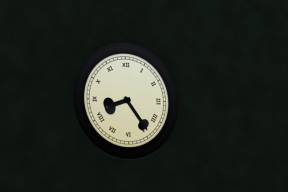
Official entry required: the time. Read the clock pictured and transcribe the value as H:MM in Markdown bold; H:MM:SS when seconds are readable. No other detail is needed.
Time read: **8:24**
